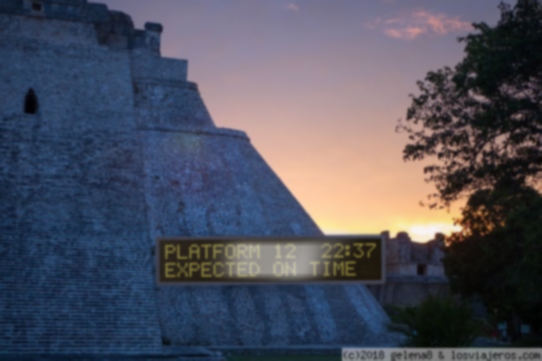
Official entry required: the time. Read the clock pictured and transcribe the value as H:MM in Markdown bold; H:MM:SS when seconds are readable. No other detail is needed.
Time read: **22:37**
